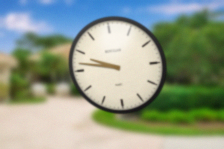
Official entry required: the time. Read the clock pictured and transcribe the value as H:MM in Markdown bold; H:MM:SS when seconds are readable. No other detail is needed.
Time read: **9:47**
